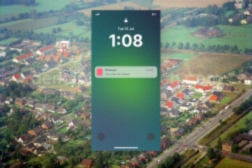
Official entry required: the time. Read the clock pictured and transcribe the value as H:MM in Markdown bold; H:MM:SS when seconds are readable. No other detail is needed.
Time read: **1:08**
